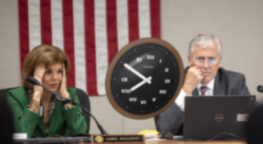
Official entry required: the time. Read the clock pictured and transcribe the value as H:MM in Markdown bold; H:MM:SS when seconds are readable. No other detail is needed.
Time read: **7:50**
